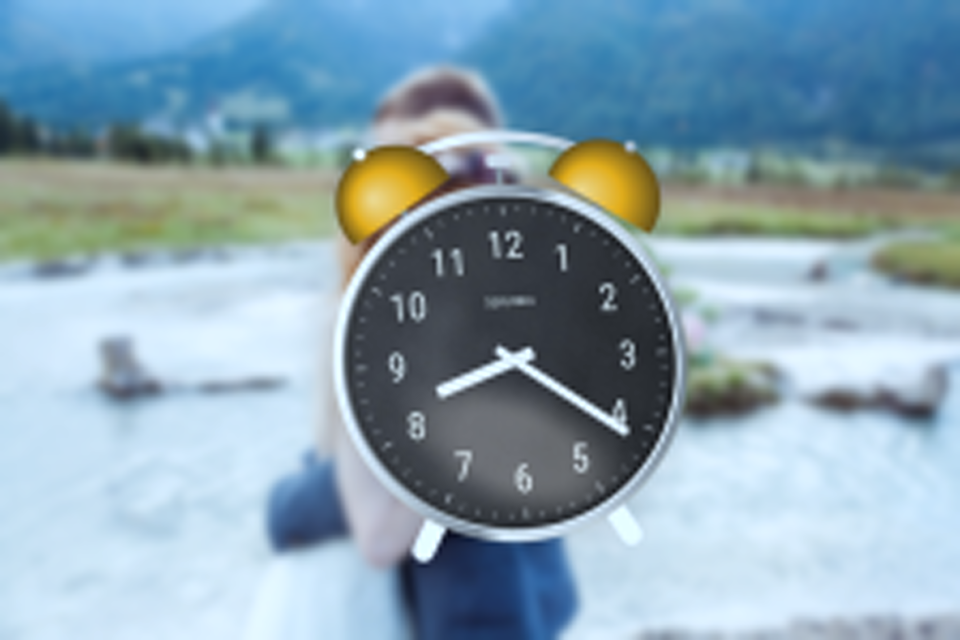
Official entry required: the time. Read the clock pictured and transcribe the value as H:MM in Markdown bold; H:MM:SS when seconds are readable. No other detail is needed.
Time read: **8:21**
